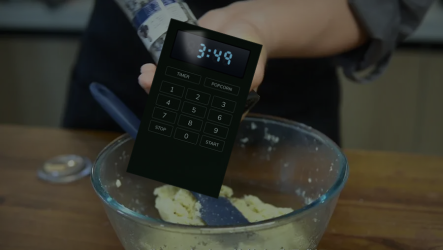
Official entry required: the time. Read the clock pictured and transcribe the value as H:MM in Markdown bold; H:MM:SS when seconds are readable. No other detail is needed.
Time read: **3:49**
